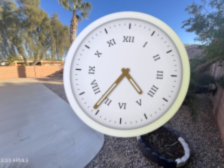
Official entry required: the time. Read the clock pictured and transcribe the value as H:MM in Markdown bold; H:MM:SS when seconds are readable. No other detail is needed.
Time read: **4:36**
